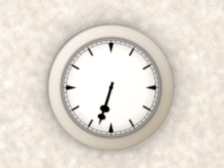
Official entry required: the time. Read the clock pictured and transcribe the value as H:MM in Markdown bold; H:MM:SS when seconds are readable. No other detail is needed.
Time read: **6:33**
